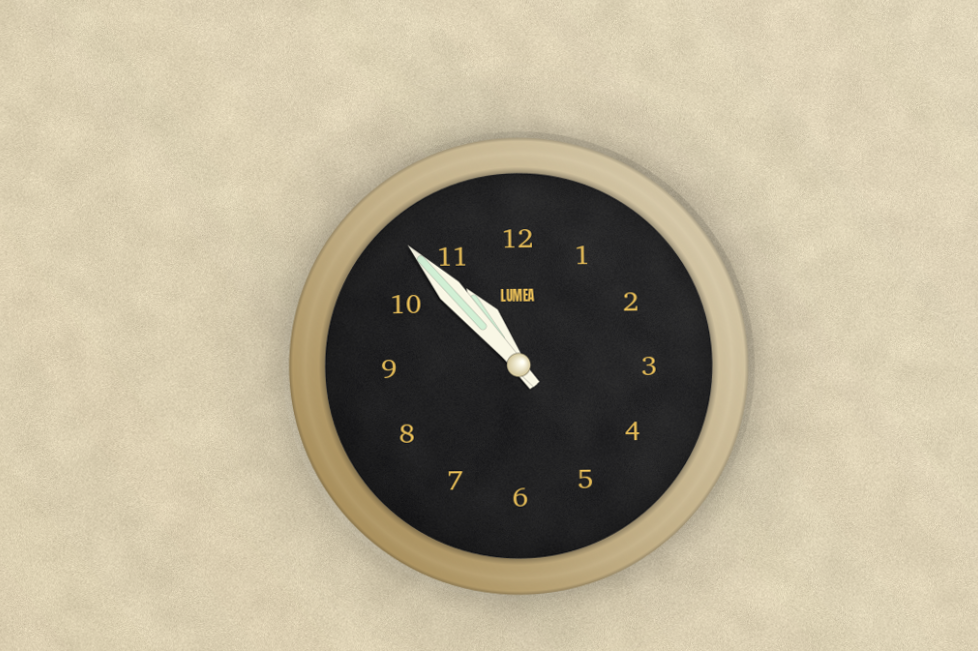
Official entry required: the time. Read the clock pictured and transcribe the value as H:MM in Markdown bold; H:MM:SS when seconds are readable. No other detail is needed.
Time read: **10:53**
